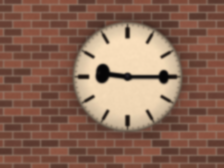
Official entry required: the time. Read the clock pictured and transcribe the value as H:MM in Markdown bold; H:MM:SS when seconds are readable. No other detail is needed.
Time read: **9:15**
